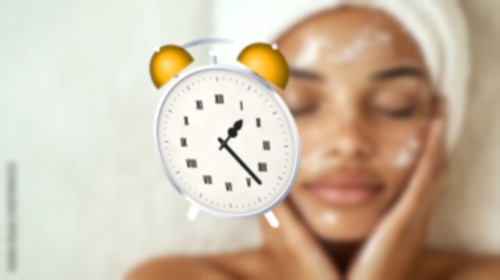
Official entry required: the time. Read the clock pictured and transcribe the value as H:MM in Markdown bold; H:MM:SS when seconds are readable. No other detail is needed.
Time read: **1:23**
